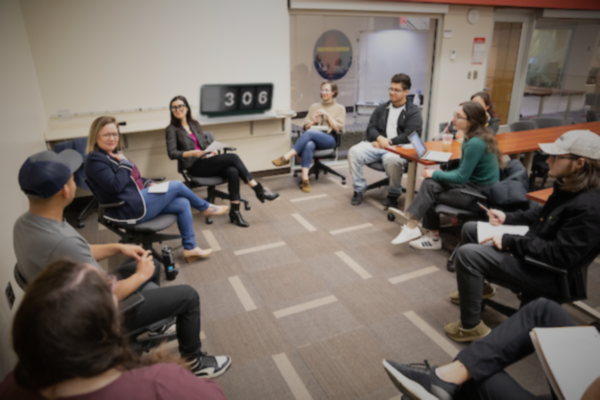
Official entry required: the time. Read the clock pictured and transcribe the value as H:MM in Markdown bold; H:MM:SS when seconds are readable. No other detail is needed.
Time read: **3:06**
